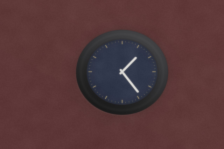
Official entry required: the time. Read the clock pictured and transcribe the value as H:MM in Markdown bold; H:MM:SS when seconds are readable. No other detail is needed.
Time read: **1:24**
